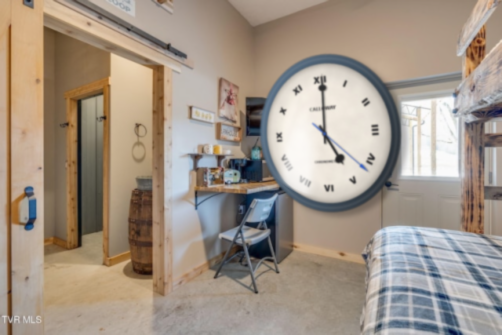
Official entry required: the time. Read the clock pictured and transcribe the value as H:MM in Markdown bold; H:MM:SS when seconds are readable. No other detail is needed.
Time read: **5:00:22**
